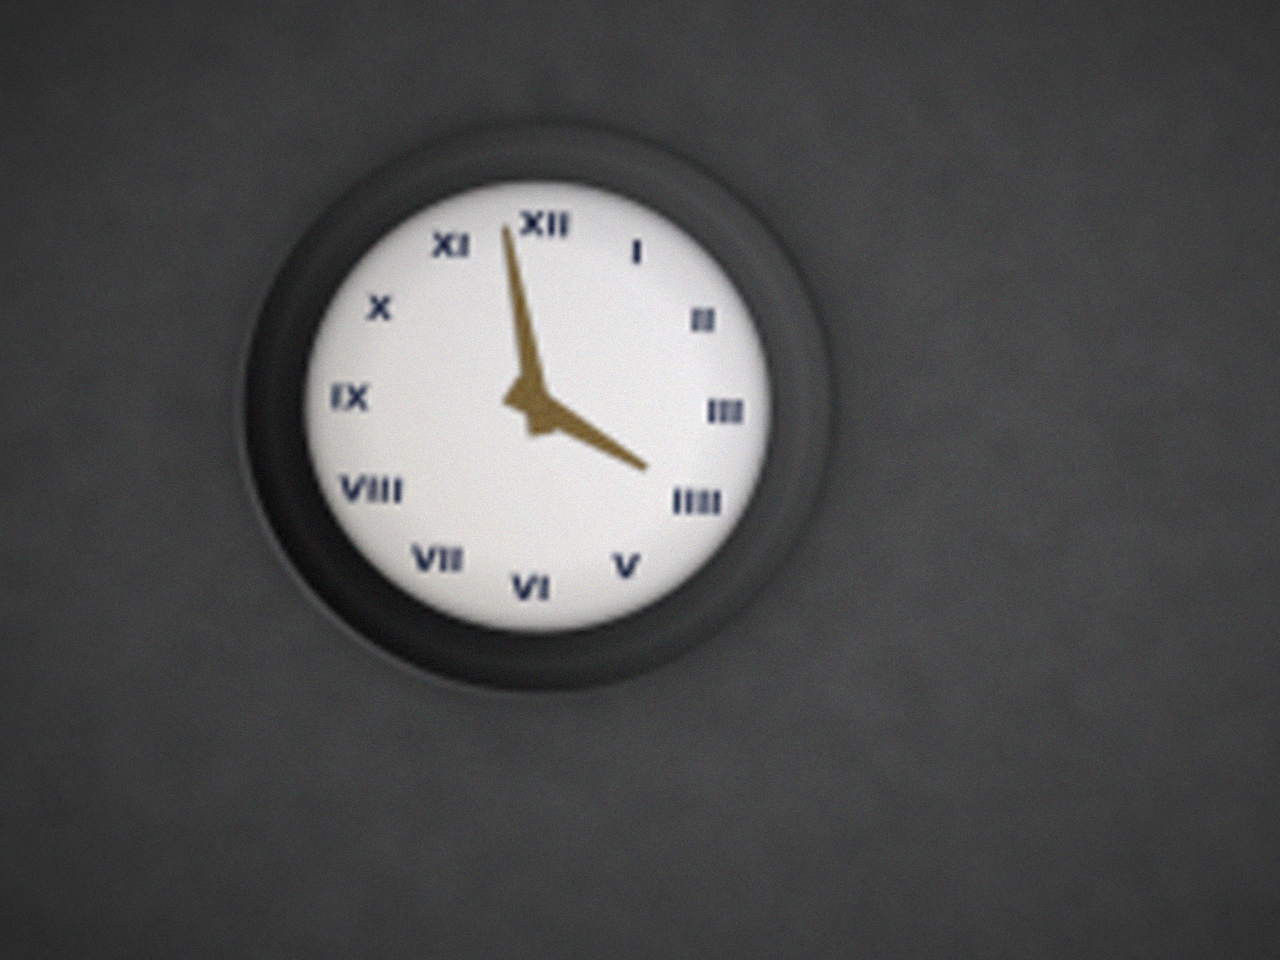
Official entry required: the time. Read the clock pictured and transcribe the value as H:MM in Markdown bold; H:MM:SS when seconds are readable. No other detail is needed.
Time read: **3:58**
